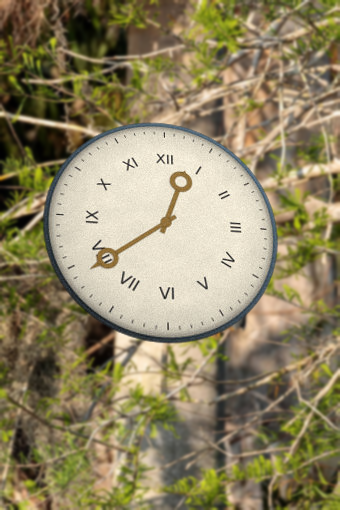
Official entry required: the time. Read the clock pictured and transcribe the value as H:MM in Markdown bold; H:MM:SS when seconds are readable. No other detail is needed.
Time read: **12:39**
